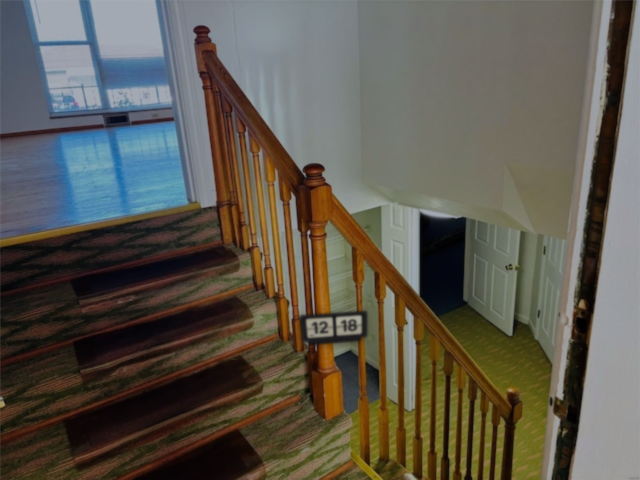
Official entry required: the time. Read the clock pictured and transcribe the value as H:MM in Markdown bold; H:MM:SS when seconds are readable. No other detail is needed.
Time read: **12:18**
